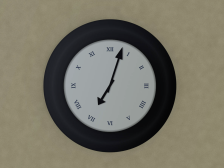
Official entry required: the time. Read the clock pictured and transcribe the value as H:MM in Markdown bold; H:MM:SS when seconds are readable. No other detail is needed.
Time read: **7:03**
